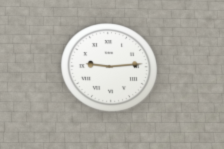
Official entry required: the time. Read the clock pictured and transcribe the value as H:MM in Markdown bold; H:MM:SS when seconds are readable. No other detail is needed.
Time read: **9:14**
